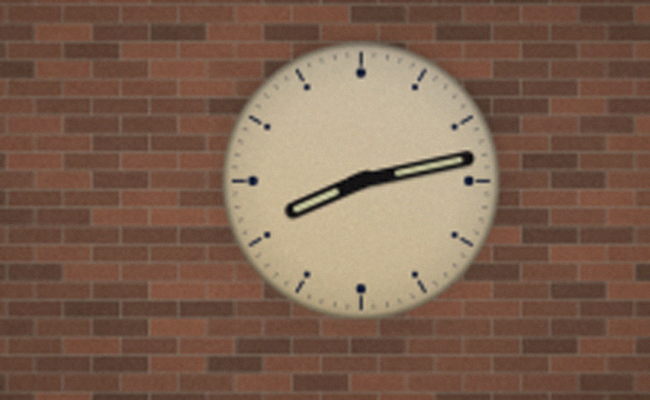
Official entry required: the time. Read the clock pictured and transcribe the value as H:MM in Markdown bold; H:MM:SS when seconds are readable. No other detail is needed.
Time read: **8:13**
